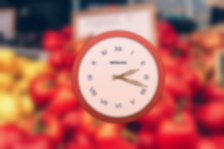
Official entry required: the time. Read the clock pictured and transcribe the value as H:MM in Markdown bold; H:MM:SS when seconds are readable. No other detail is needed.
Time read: **2:18**
